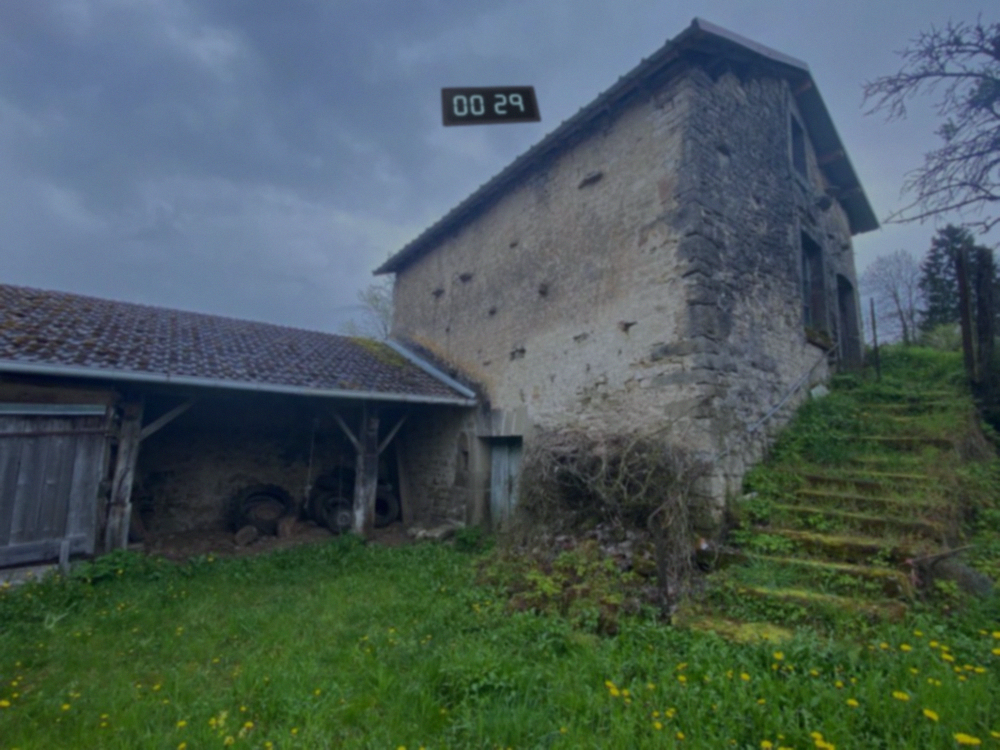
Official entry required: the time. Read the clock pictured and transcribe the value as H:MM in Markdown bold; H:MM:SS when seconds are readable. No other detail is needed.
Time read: **0:29**
